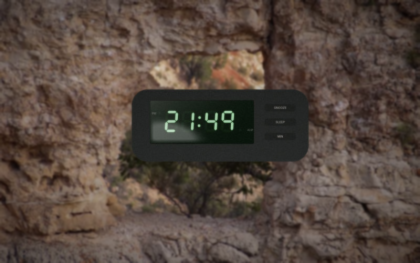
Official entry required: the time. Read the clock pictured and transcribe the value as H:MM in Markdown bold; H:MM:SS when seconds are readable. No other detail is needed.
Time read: **21:49**
